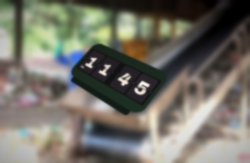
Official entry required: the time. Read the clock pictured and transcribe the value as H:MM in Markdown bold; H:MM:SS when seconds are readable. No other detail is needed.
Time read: **11:45**
